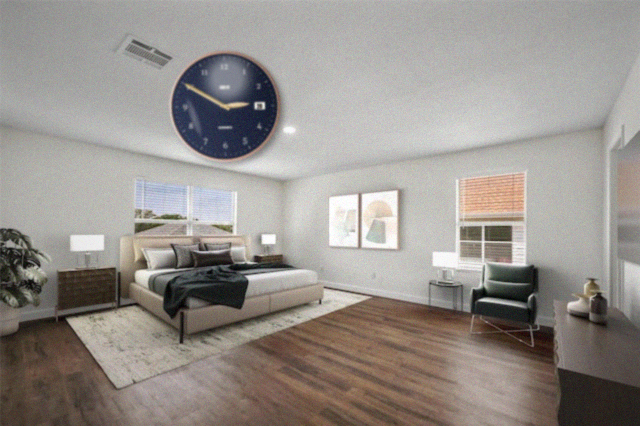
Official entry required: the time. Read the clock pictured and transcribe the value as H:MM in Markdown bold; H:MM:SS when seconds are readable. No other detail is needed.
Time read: **2:50**
